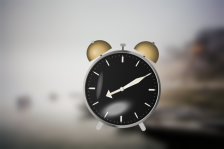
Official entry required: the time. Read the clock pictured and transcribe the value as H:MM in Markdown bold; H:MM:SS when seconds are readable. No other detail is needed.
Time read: **8:10**
